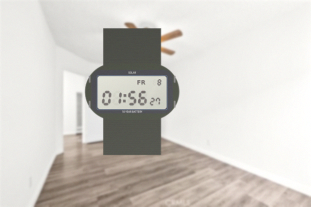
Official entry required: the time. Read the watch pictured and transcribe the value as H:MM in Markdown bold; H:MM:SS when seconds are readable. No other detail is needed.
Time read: **1:56:27**
